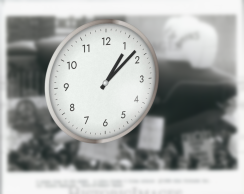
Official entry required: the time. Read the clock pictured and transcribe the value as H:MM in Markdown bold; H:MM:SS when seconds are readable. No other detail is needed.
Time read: **1:08**
